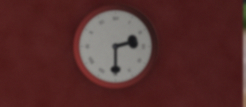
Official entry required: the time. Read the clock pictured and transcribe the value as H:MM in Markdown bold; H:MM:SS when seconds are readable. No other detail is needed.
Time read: **2:30**
